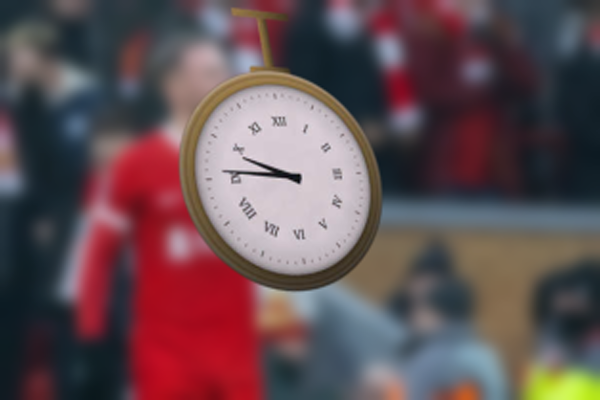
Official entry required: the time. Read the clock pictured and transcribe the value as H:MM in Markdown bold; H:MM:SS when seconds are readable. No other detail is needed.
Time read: **9:46**
